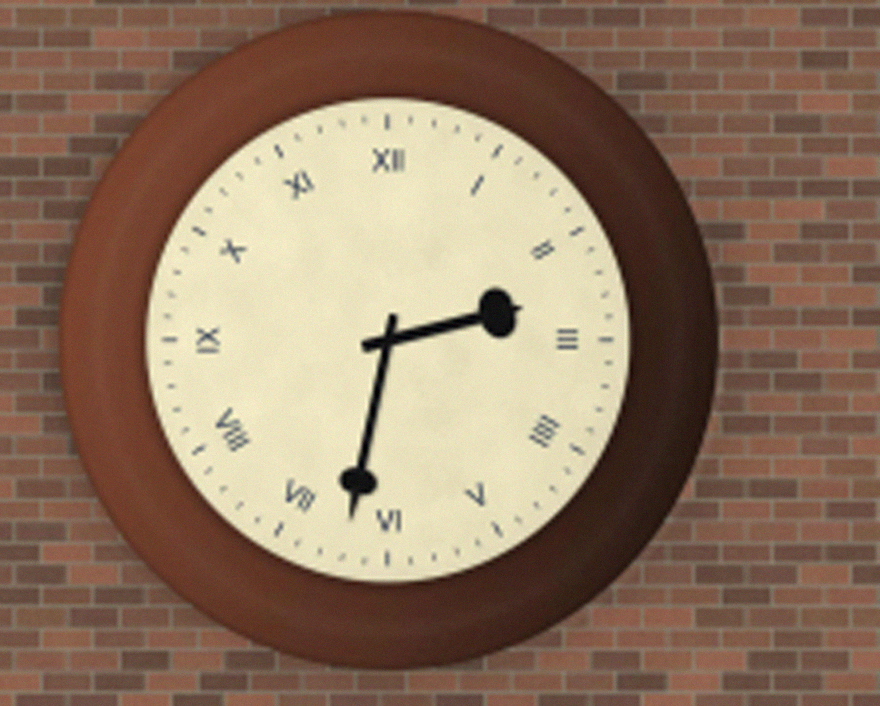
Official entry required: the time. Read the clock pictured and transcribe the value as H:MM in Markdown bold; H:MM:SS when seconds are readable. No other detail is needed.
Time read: **2:32**
